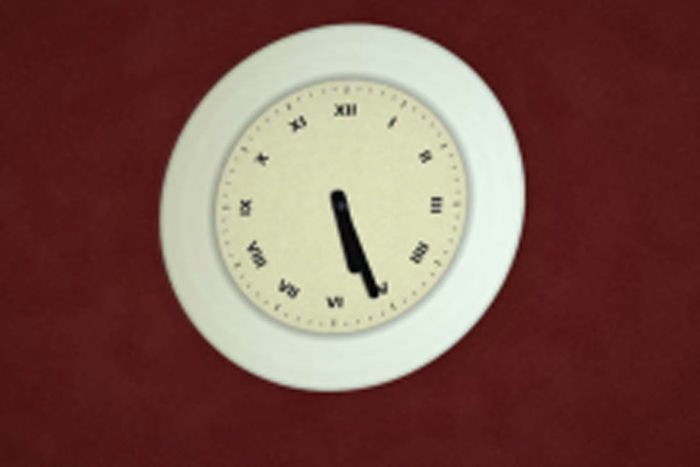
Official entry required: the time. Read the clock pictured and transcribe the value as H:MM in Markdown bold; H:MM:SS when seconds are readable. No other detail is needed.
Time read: **5:26**
